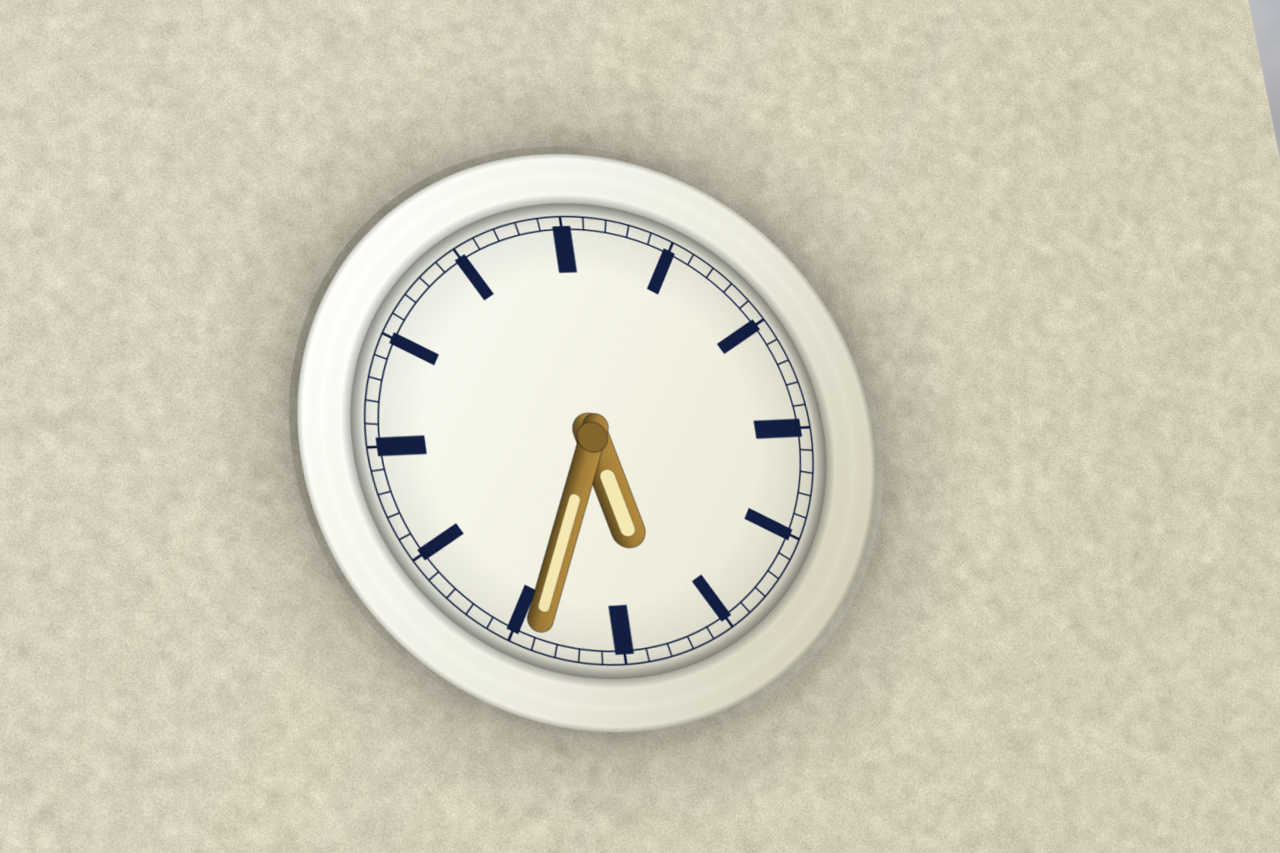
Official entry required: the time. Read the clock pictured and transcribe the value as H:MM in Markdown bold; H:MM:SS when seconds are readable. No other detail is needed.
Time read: **5:34**
